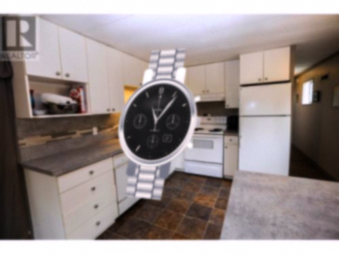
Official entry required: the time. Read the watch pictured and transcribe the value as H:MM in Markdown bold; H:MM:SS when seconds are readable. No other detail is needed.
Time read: **11:06**
